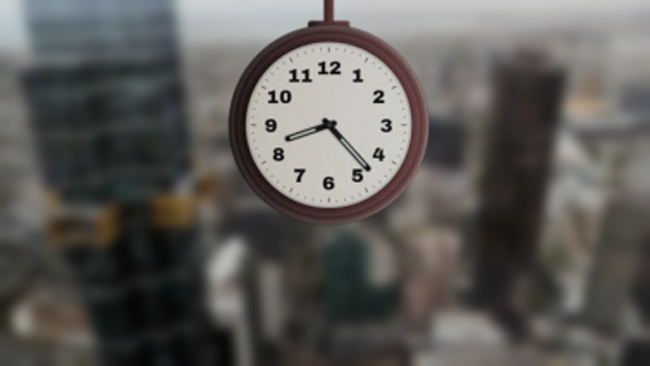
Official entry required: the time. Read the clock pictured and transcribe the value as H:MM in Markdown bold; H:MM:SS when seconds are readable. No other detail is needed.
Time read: **8:23**
